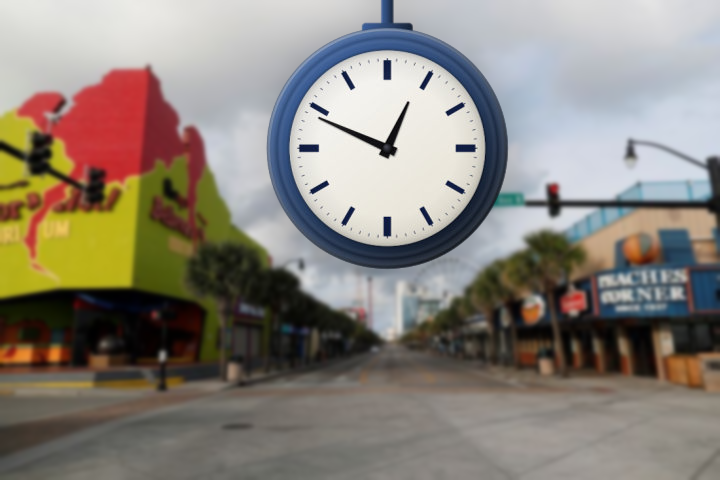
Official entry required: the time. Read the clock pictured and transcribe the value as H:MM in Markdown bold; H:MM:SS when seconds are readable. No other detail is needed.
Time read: **12:49**
